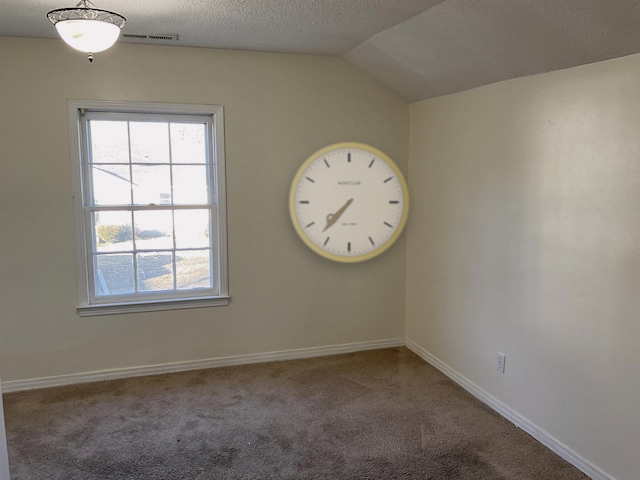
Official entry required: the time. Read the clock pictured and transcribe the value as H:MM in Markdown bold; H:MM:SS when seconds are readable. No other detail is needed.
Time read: **7:37**
